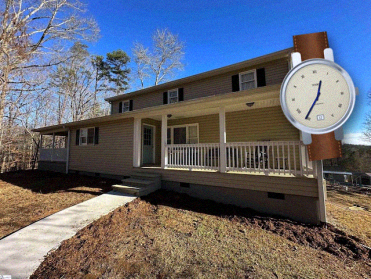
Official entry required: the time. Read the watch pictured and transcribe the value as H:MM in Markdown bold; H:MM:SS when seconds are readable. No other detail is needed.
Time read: **12:36**
